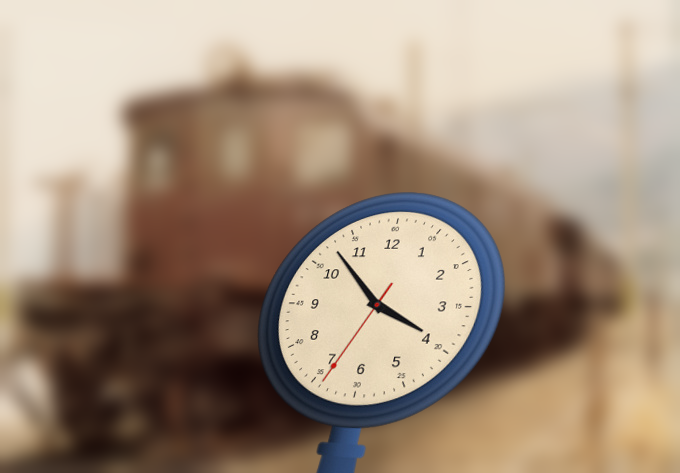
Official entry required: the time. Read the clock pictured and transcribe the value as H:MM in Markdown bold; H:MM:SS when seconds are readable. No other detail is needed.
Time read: **3:52:34**
